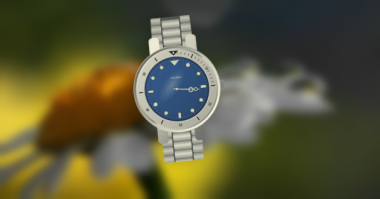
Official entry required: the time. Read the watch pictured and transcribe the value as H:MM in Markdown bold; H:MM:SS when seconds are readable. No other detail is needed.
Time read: **3:16**
